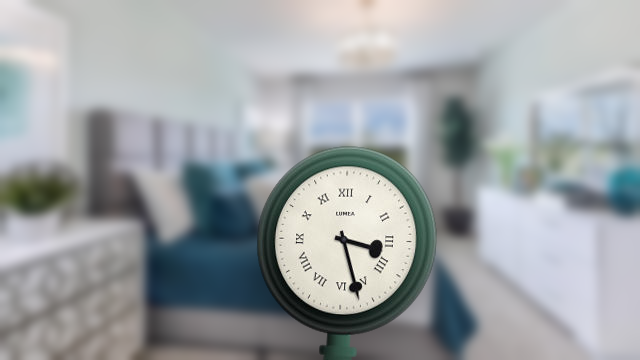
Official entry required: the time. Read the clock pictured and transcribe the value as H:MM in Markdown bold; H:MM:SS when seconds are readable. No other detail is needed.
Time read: **3:27**
